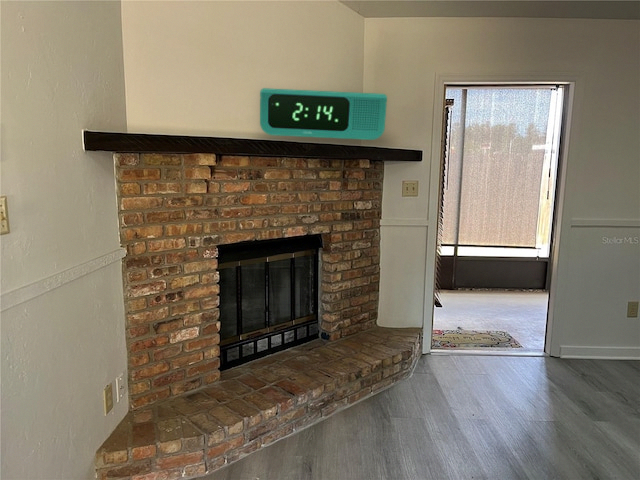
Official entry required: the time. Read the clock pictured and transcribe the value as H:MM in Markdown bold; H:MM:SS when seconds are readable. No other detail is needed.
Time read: **2:14**
